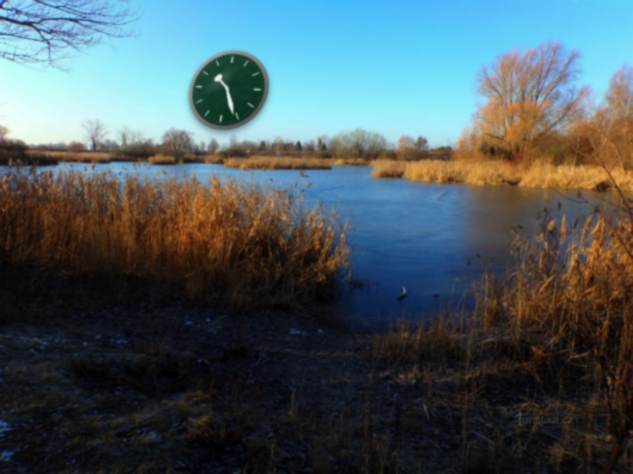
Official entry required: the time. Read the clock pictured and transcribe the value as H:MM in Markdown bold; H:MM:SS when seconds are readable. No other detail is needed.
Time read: **10:26**
